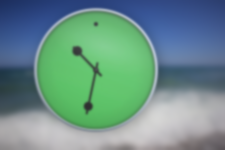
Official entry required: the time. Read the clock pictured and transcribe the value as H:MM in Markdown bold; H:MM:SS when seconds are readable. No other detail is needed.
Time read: **10:32**
